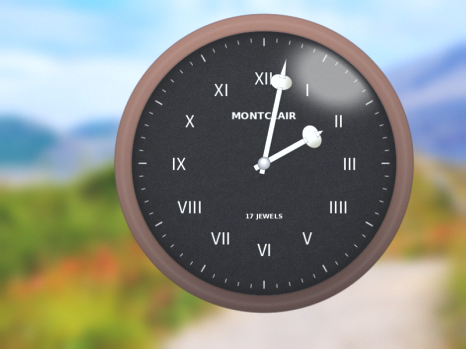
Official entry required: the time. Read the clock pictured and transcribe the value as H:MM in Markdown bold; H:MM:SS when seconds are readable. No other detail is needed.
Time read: **2:02**
